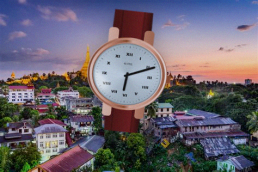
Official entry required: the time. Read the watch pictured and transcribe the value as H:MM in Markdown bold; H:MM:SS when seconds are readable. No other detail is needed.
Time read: **6:11**
